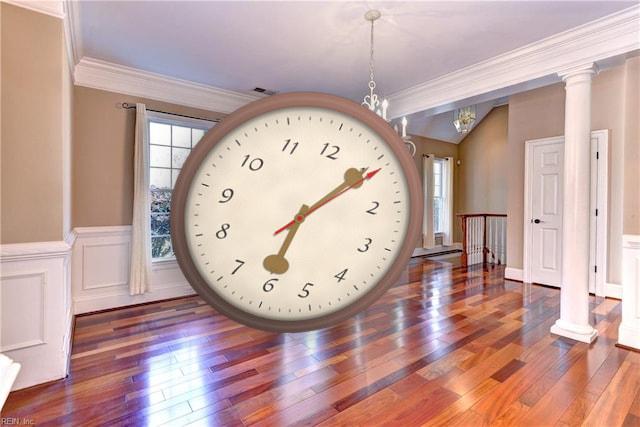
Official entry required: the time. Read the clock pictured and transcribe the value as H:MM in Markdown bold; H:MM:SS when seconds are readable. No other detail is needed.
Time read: **6:05:06**
